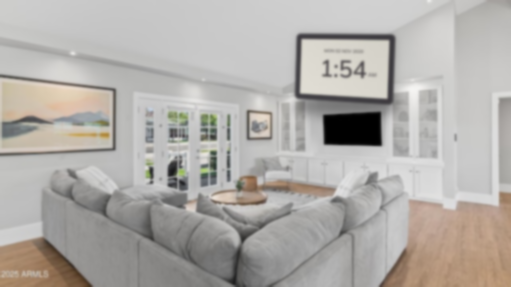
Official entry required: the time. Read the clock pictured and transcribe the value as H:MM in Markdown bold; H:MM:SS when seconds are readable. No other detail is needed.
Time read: **1:54**
